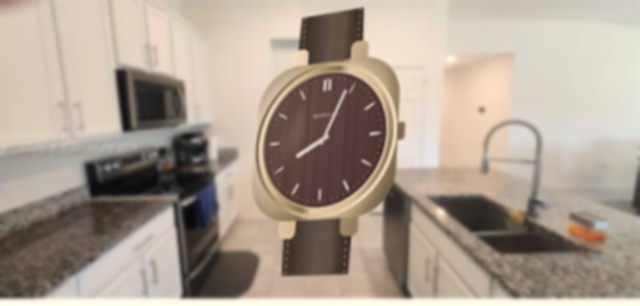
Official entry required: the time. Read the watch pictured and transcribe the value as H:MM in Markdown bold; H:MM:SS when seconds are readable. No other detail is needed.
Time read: **8:04**
